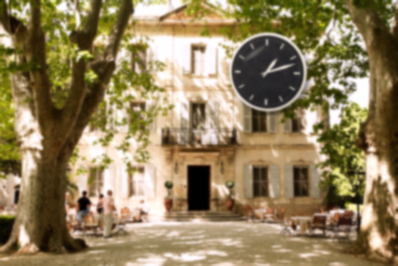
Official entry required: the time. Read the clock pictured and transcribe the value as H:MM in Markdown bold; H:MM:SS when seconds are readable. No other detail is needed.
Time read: **1:12**
